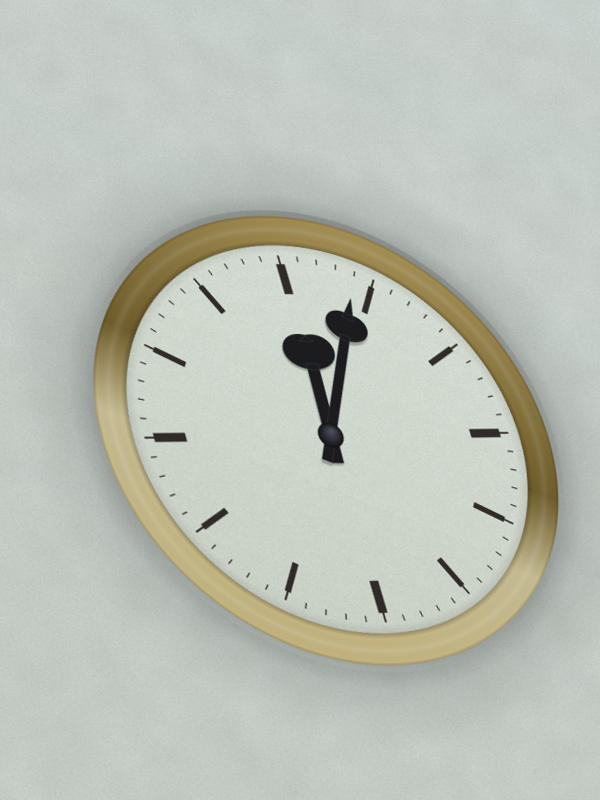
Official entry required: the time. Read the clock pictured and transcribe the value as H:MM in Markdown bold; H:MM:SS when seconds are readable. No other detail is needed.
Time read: **12:04**
